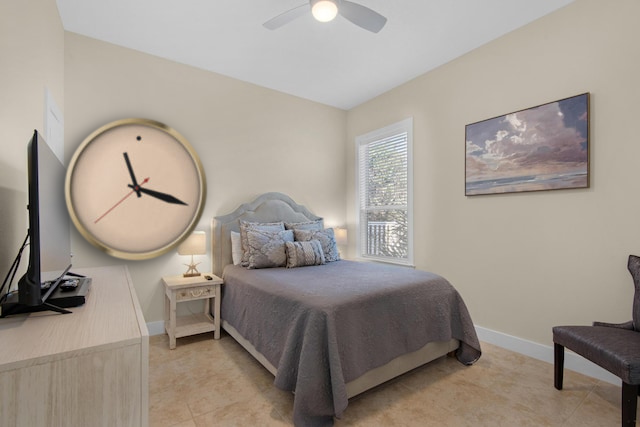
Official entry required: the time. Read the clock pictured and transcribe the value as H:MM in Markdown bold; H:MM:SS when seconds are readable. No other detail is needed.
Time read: **11:17:38**
